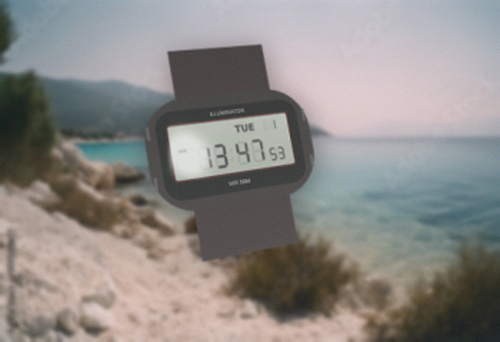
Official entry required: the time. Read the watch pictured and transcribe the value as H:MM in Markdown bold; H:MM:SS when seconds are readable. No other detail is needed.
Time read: **13:47:53**
